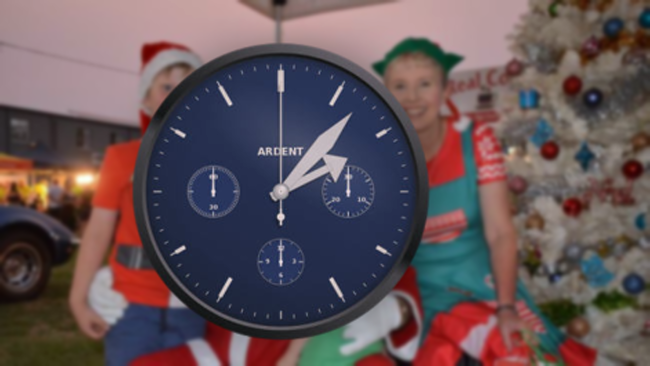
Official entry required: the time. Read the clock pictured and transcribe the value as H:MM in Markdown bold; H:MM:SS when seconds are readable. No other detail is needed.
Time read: **2:07**
